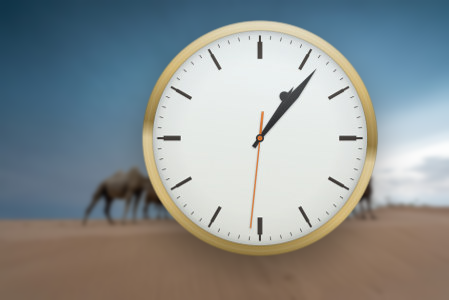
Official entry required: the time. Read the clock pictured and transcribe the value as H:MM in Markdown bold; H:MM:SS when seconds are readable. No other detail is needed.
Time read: **1:06:31**
